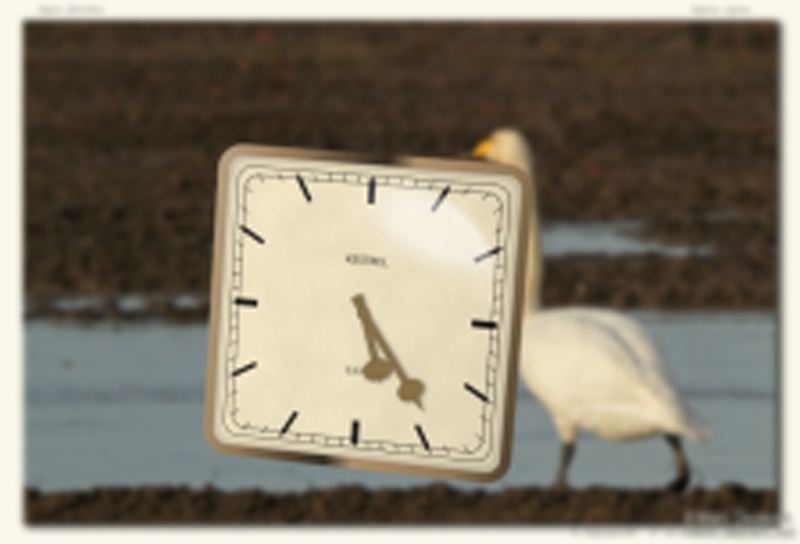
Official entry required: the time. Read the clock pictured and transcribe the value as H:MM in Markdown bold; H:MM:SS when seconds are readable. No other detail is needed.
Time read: **5:24**
